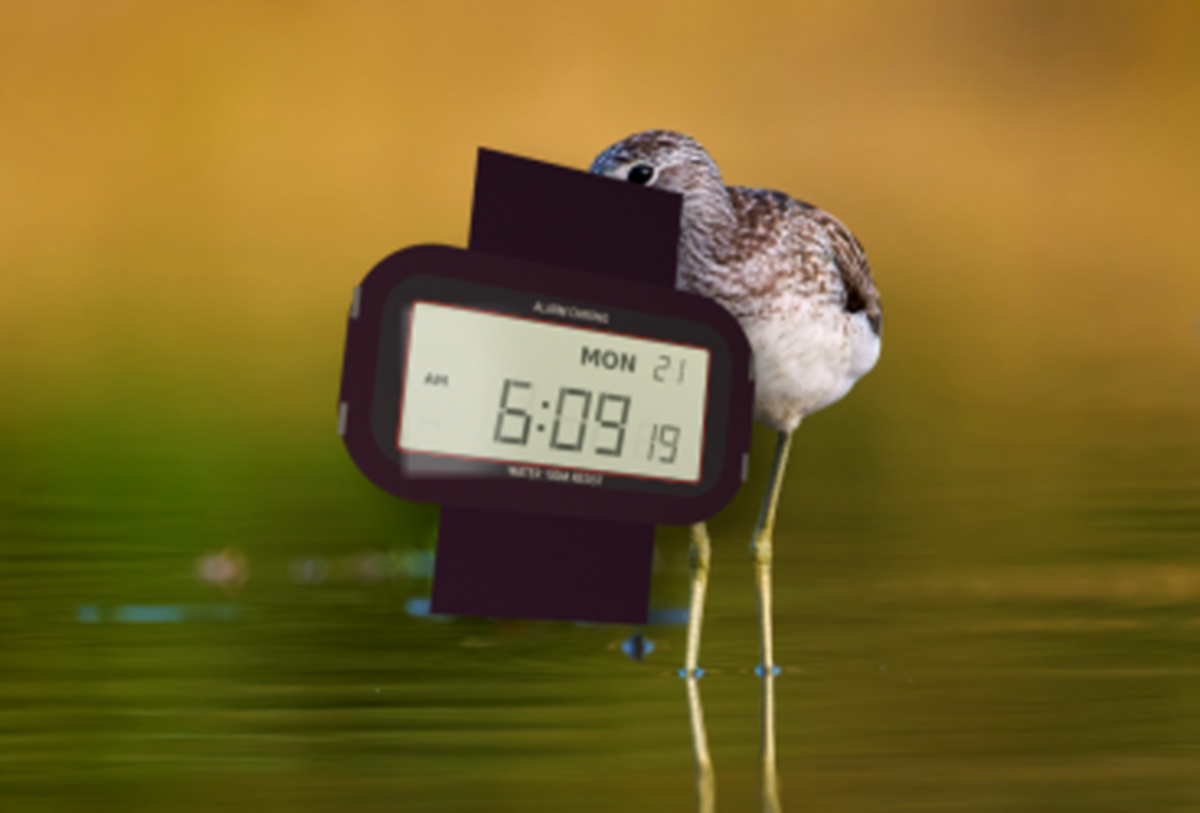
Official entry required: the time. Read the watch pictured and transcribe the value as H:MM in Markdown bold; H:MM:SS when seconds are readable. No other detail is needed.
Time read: **6:09:19**
